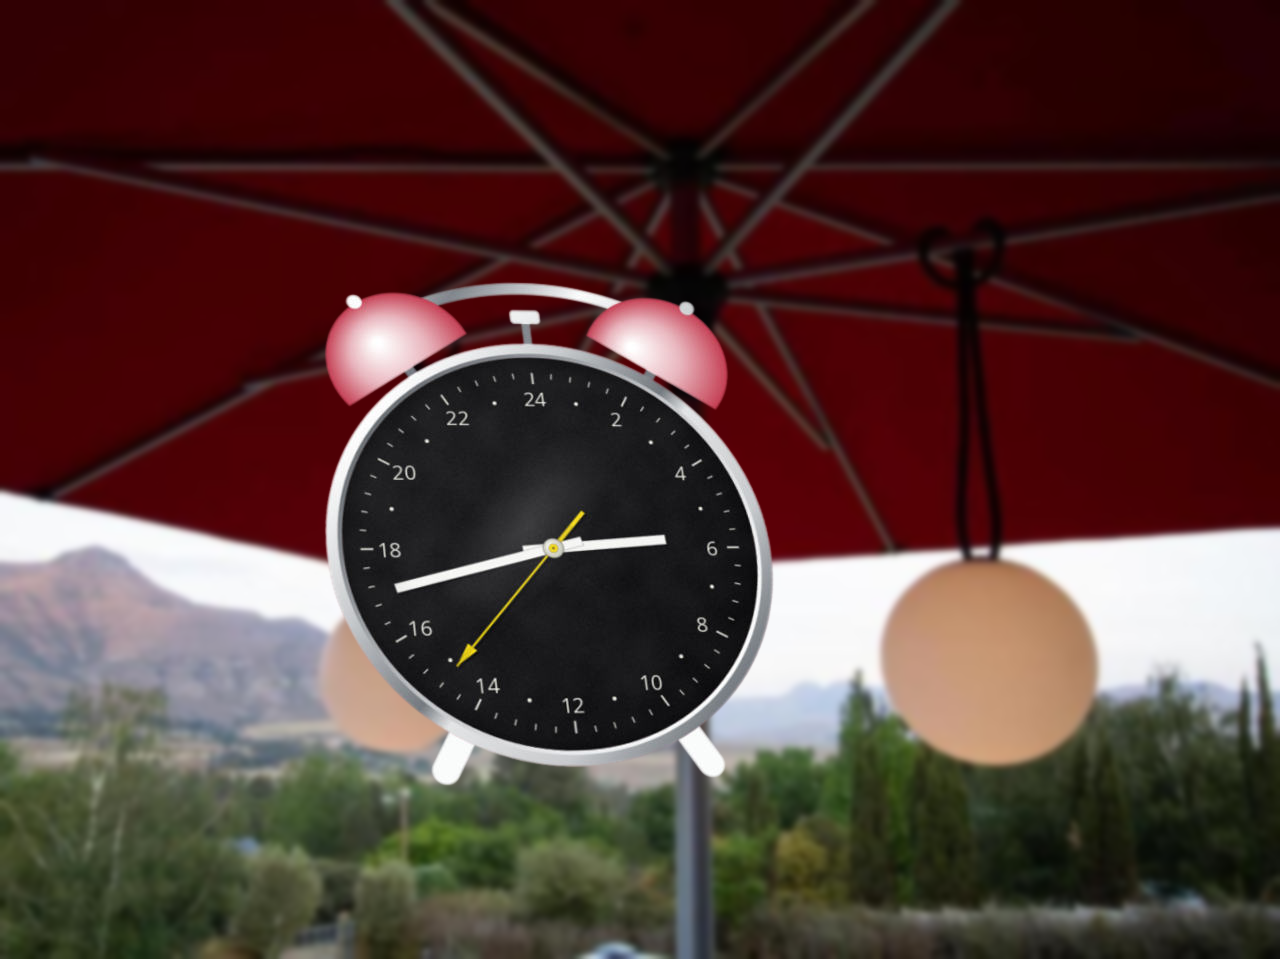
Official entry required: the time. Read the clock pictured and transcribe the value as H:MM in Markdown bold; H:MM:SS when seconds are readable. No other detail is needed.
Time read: **5:42:37**
